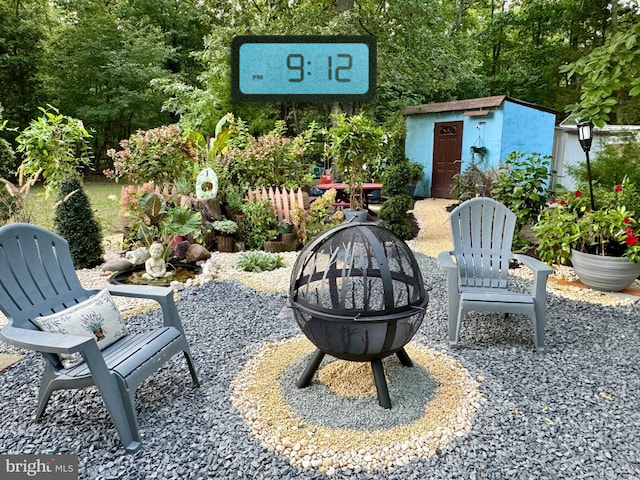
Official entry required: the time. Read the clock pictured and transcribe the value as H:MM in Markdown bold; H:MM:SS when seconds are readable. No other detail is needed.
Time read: **9:12**
